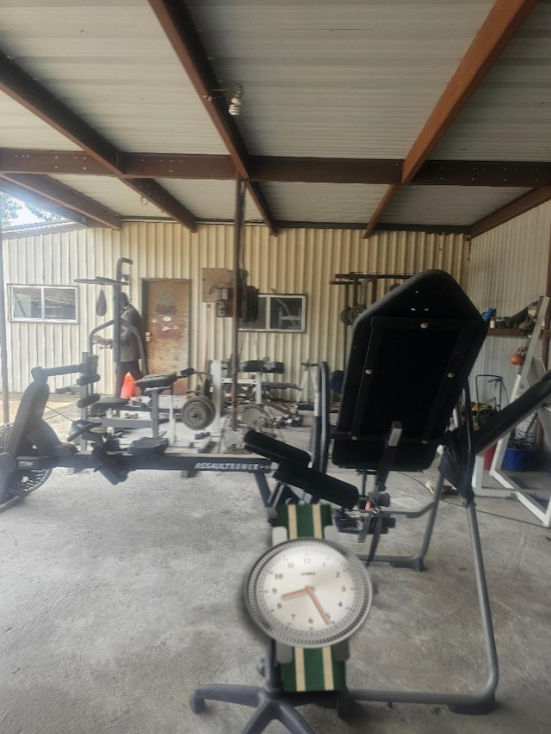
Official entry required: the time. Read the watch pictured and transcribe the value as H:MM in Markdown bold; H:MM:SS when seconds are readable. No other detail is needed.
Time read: **8:26**
